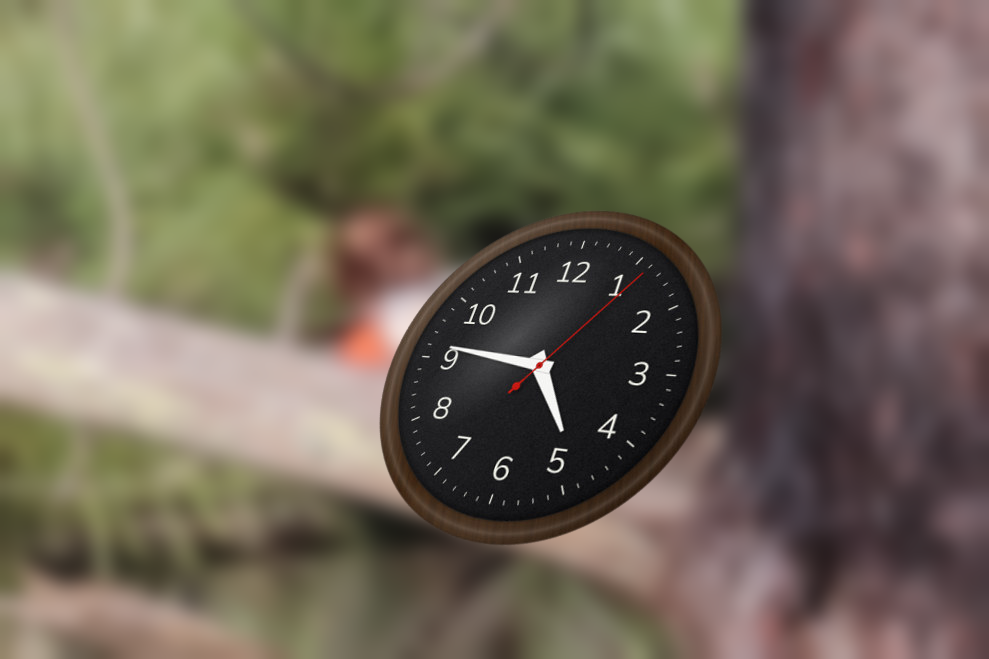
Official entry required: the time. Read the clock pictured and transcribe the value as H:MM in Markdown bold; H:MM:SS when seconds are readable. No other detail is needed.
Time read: **4:46:06**
